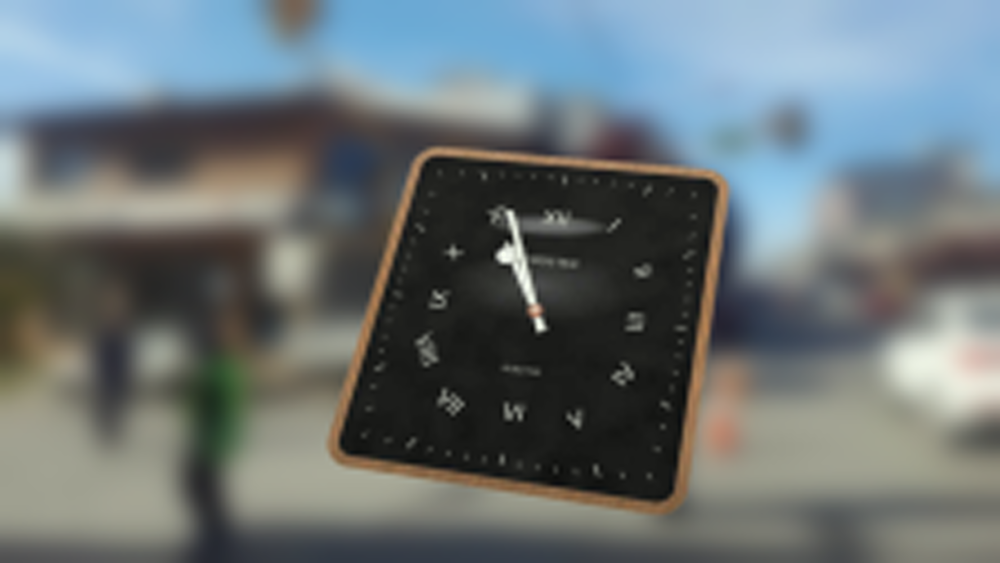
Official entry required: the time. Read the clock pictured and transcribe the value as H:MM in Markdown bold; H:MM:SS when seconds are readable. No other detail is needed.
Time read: **10:56**
